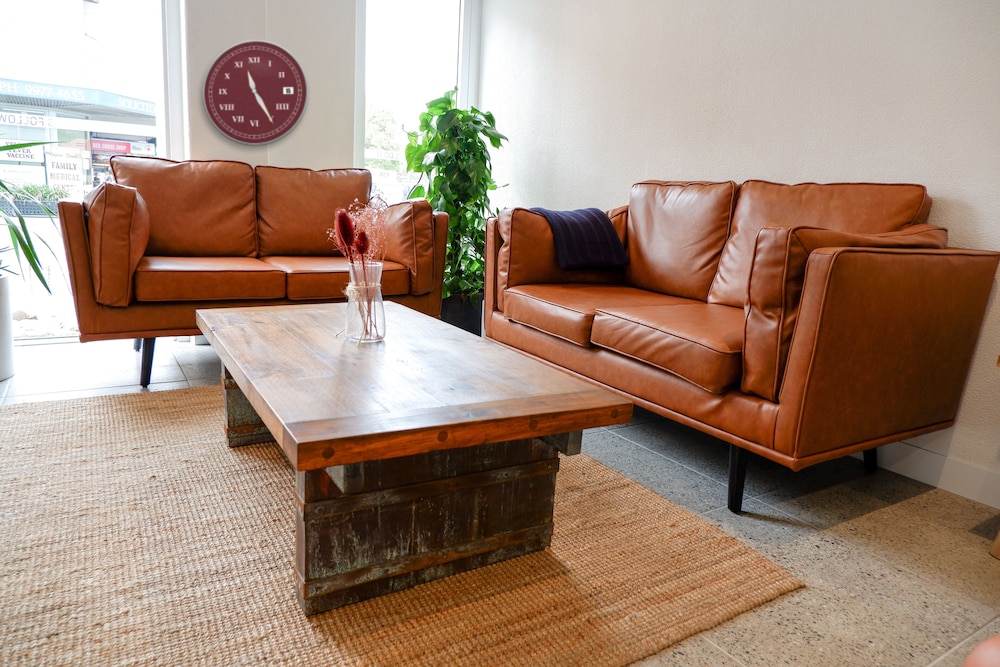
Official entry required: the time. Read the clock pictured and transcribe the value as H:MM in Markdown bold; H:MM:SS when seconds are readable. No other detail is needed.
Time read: **11:25**
